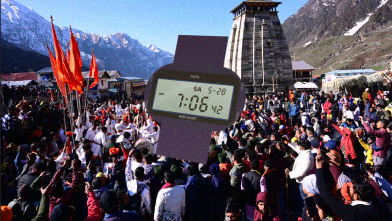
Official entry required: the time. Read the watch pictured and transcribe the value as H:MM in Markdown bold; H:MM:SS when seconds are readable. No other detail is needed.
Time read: **7:06:42**
